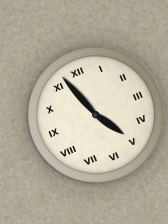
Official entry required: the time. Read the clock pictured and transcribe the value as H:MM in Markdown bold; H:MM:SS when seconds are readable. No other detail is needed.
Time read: **4:57**
